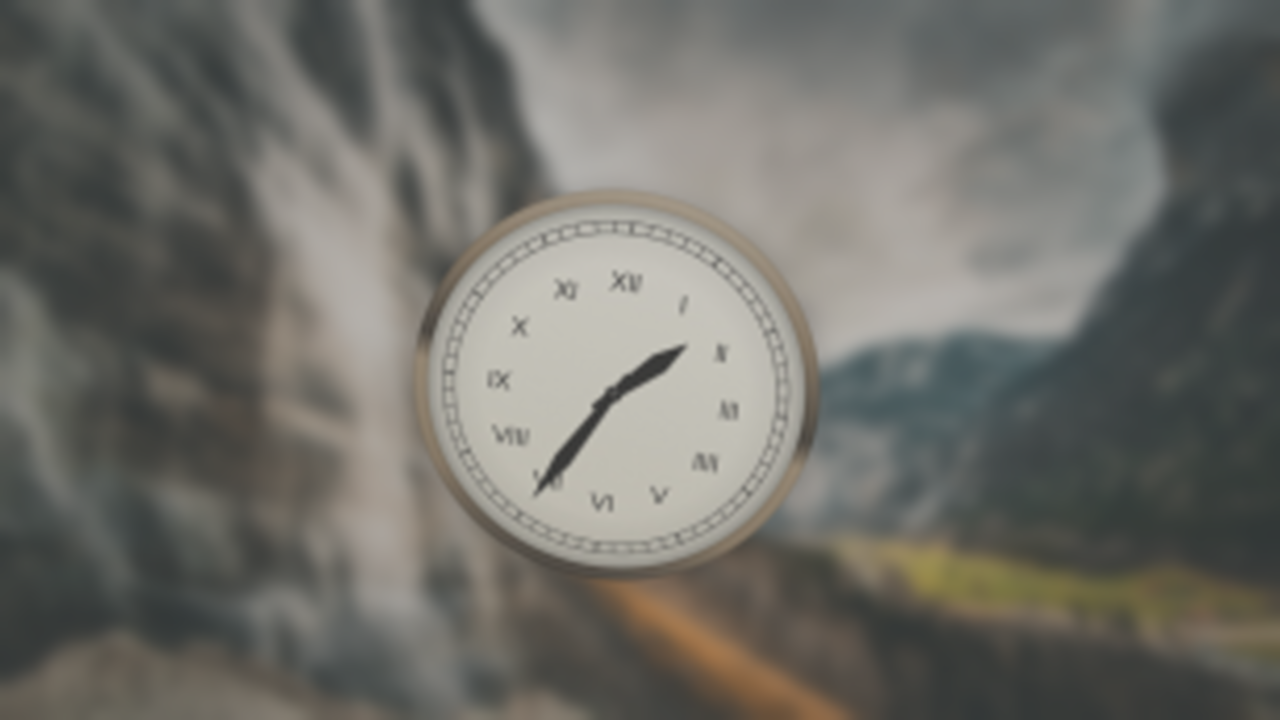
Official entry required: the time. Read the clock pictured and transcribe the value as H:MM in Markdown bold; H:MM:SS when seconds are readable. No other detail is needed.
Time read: **1:35**
